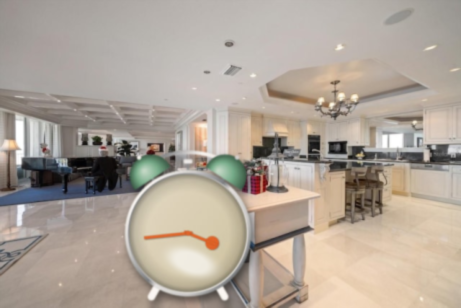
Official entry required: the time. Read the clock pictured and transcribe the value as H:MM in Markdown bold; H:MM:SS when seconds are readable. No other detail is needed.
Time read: **3:44**
